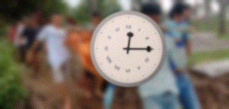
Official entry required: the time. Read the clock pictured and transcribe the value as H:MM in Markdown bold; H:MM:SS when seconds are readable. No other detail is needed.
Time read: **12:15**
